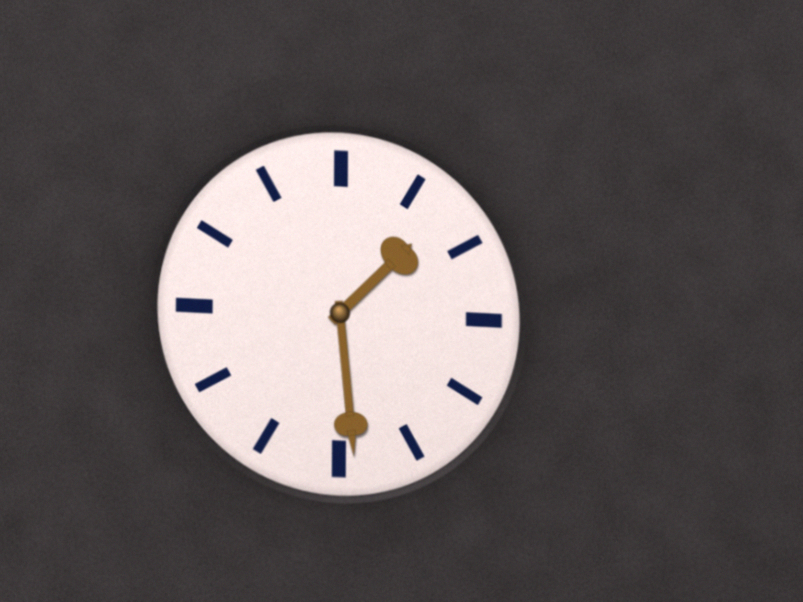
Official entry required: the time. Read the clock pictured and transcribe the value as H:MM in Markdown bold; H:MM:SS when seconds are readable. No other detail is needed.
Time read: **1:29**
